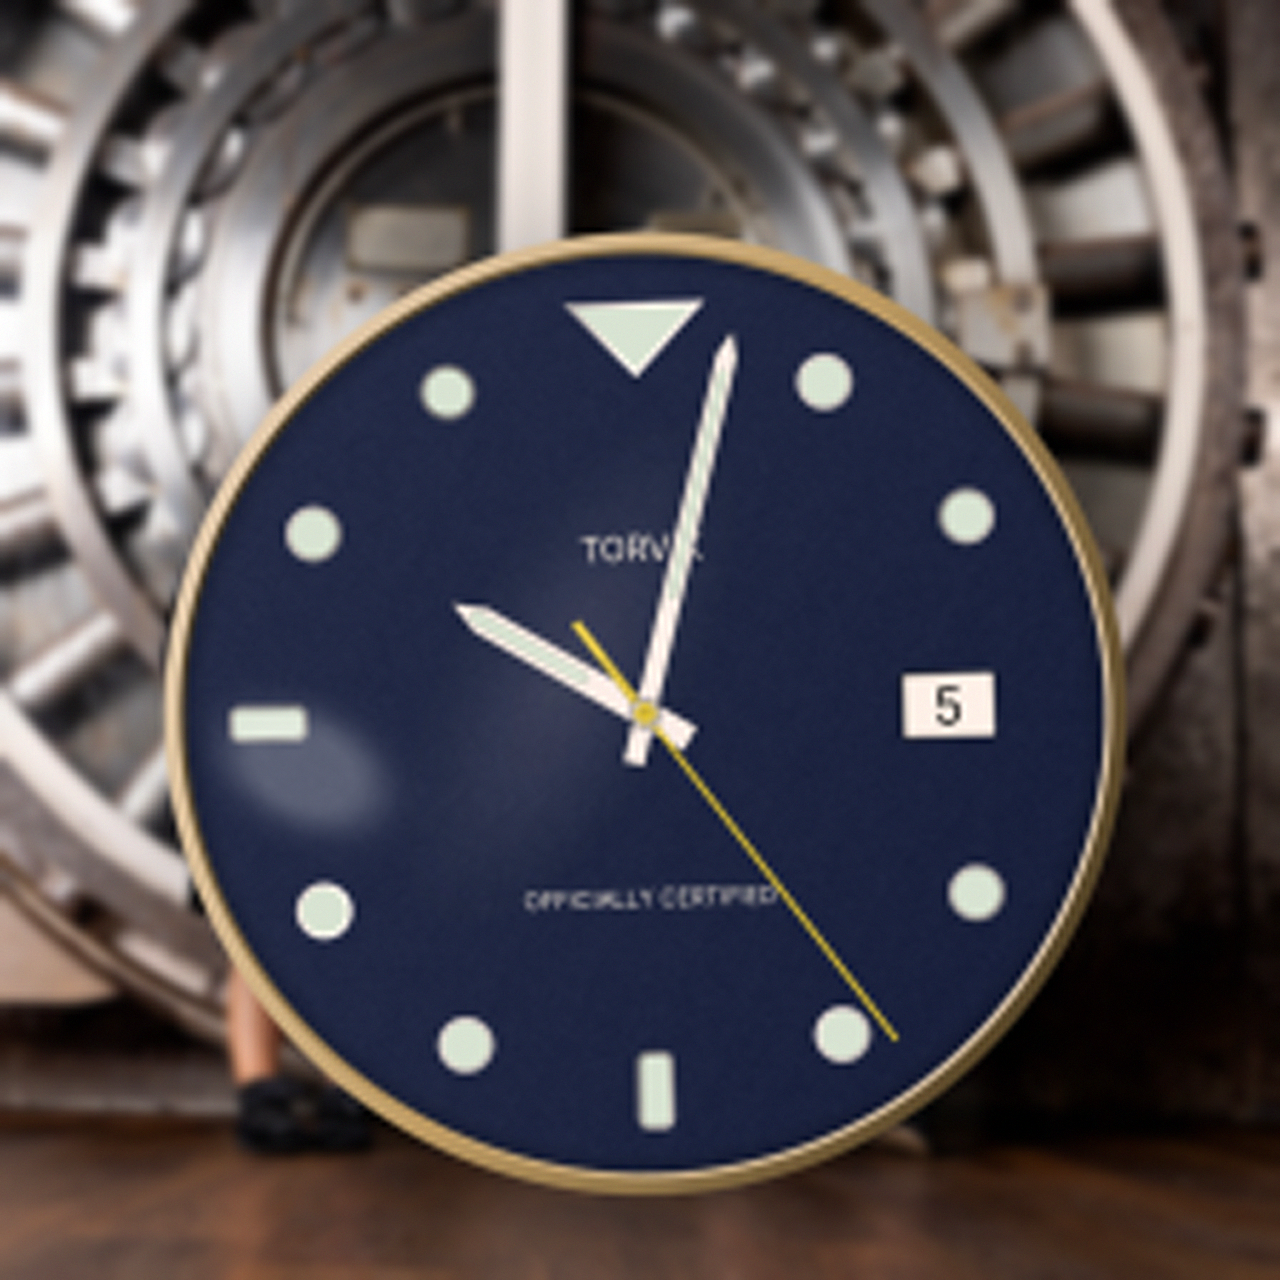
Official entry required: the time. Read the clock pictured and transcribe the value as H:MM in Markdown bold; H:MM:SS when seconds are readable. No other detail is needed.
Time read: **10:02:24**
